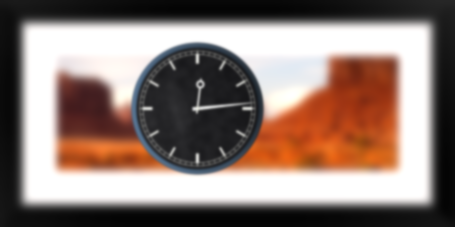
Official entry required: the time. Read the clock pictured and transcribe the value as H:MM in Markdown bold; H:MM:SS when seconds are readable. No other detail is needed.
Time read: **12:14**
